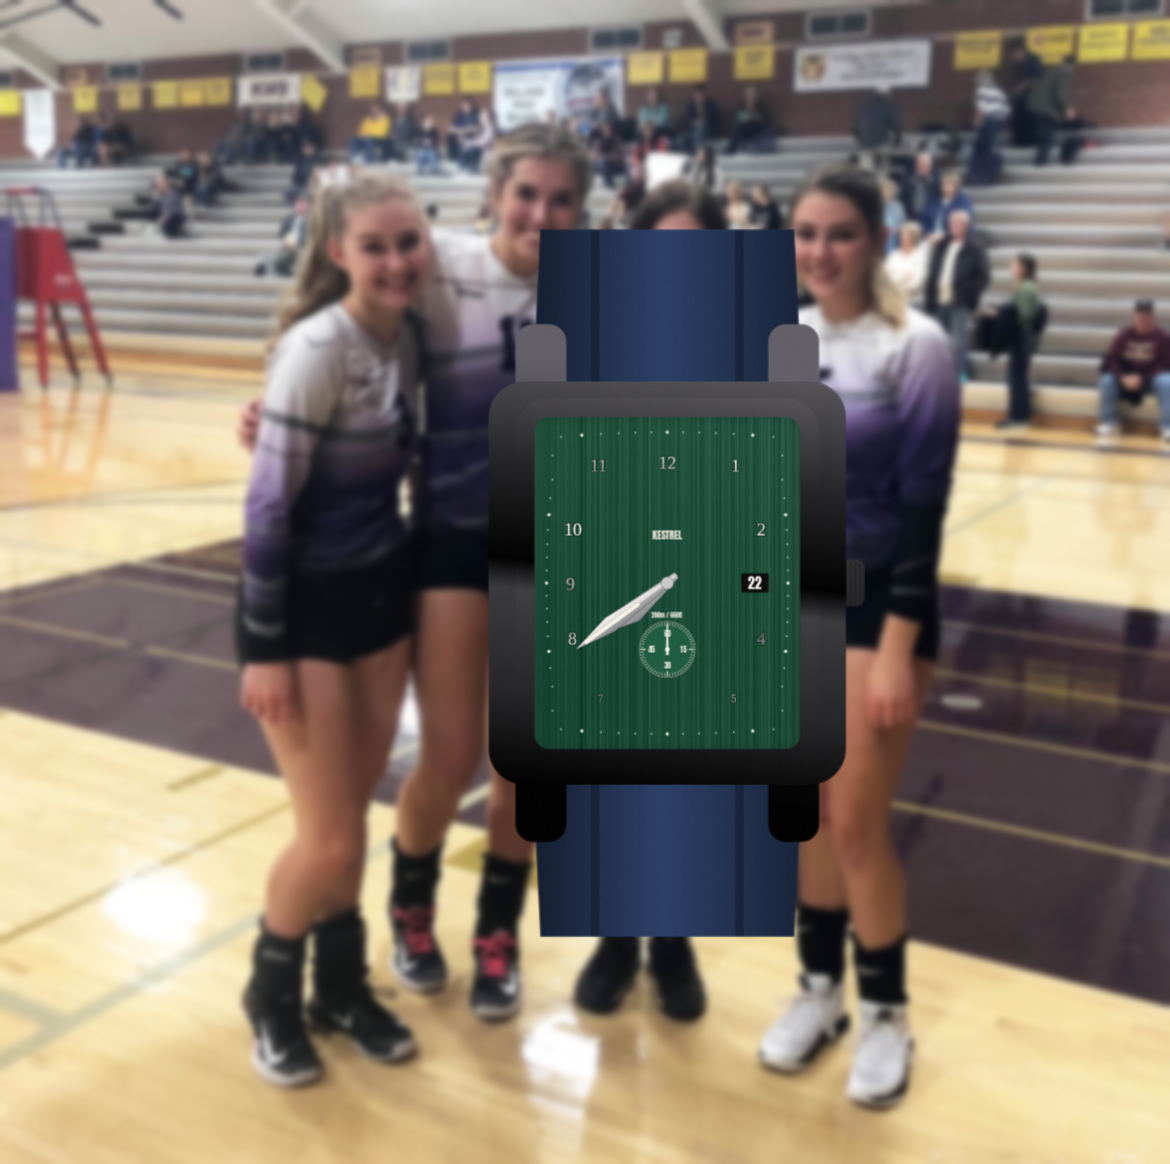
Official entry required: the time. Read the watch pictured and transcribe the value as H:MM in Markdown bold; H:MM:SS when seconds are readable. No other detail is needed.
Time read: **7:39**
